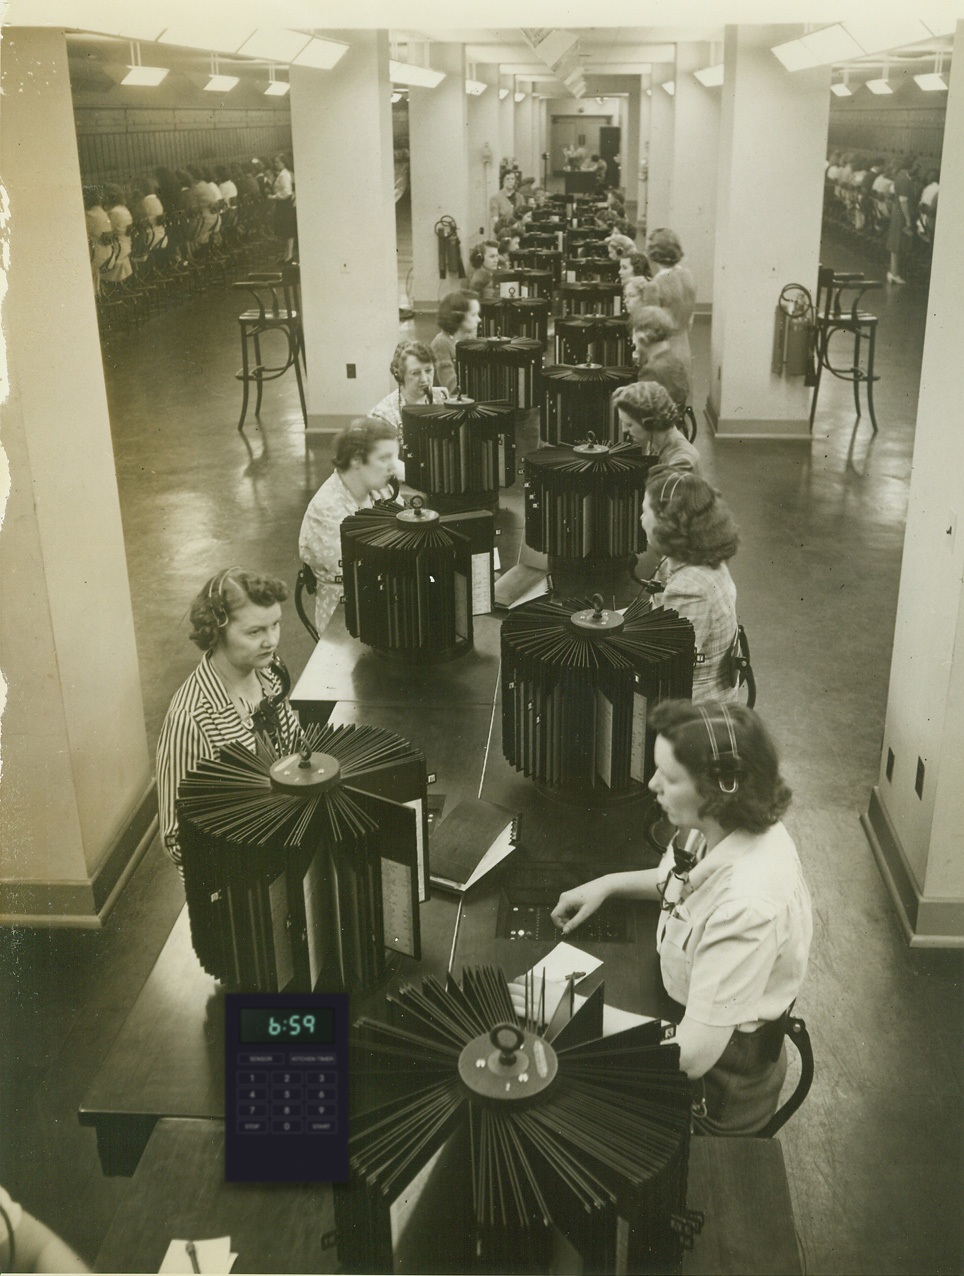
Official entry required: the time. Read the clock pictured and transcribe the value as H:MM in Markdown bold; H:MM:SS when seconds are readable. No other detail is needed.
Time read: **6:59**
